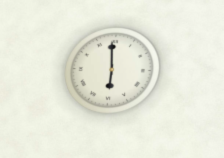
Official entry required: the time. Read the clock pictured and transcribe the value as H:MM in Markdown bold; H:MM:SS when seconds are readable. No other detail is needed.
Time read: **5:59**
